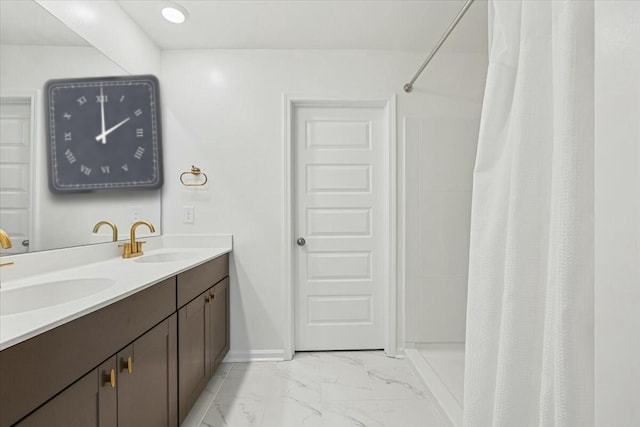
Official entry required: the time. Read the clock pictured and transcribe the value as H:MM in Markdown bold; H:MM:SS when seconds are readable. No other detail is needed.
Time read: **2:00**
